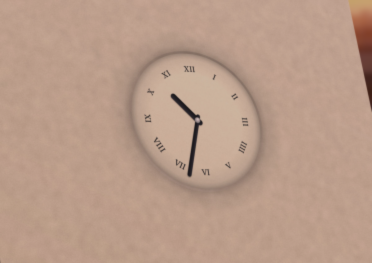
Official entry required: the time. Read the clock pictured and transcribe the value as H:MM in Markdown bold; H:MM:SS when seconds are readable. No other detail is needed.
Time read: **10:33**
